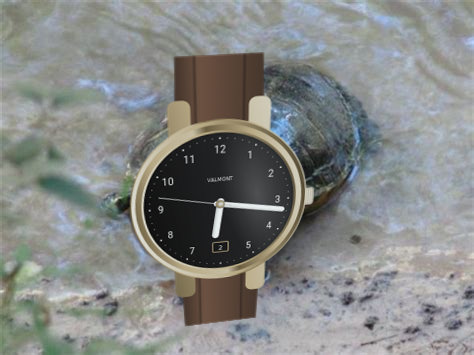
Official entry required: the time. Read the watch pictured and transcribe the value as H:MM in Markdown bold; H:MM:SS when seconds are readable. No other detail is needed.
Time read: **6:16:47**
